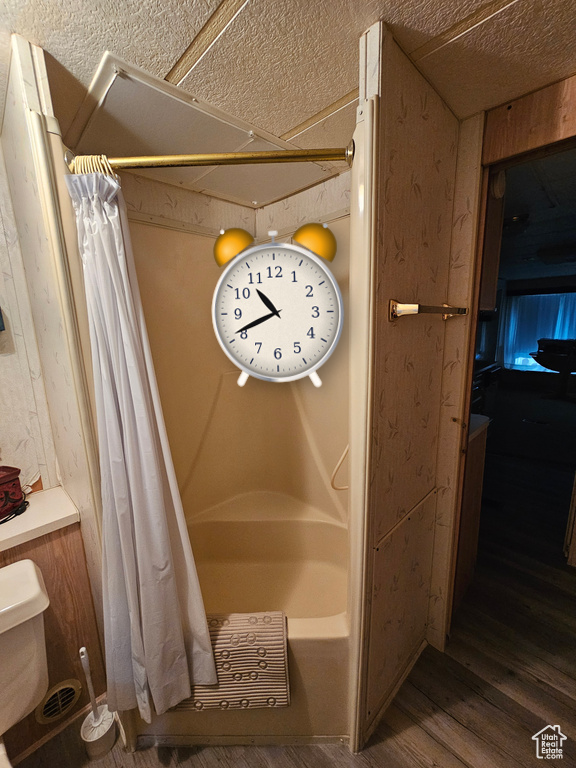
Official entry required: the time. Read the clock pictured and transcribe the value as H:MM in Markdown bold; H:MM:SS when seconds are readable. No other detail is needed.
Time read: **10:41**
